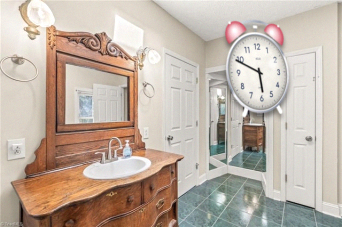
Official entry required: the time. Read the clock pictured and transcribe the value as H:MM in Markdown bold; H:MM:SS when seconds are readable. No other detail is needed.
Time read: **5:49**
